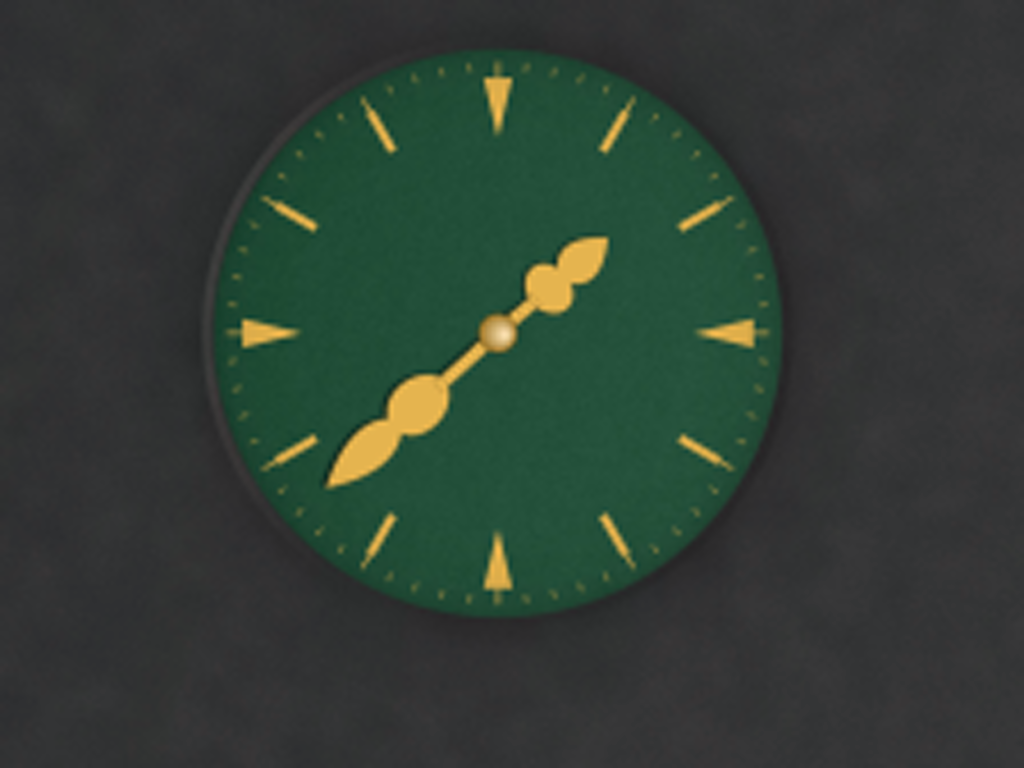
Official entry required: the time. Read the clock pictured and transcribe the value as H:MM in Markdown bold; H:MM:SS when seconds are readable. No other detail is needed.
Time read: **1:38**
